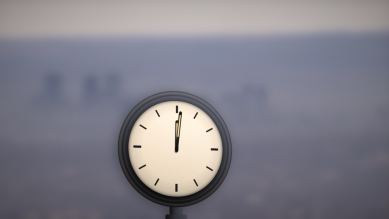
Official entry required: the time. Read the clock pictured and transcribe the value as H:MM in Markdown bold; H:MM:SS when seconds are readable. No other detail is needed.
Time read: **12:01**
